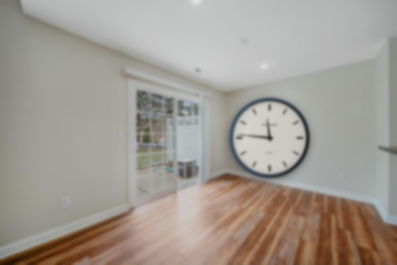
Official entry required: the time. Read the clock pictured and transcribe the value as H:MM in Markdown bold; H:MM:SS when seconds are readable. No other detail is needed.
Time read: **11:46**
